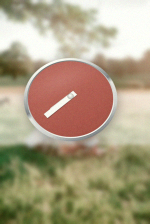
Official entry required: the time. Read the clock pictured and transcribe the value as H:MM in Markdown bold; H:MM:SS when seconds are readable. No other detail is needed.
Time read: **7:38**
